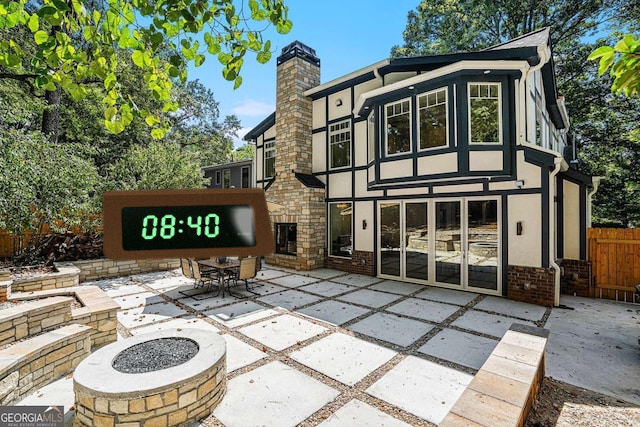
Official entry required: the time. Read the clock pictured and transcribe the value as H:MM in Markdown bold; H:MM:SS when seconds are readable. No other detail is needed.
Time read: **8:40**
